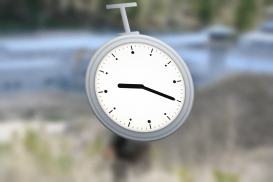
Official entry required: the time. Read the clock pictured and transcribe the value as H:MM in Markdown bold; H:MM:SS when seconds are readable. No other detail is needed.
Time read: **9:20**
